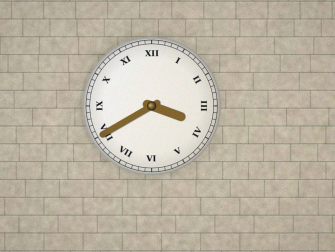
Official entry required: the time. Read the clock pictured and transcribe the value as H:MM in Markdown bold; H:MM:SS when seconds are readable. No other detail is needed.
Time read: **3:40**
